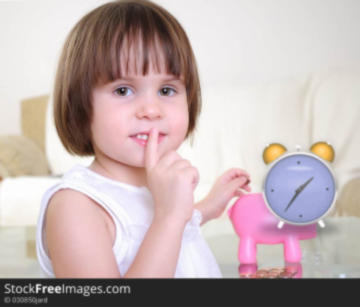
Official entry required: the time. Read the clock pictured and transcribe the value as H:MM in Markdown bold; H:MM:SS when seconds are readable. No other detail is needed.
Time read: **1:36**
